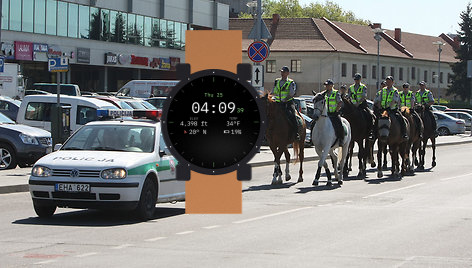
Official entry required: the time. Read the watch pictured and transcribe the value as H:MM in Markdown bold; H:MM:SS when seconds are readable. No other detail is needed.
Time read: **4:09**
